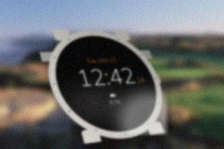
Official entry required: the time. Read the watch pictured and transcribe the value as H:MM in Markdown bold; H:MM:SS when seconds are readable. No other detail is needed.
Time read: **12:42**
